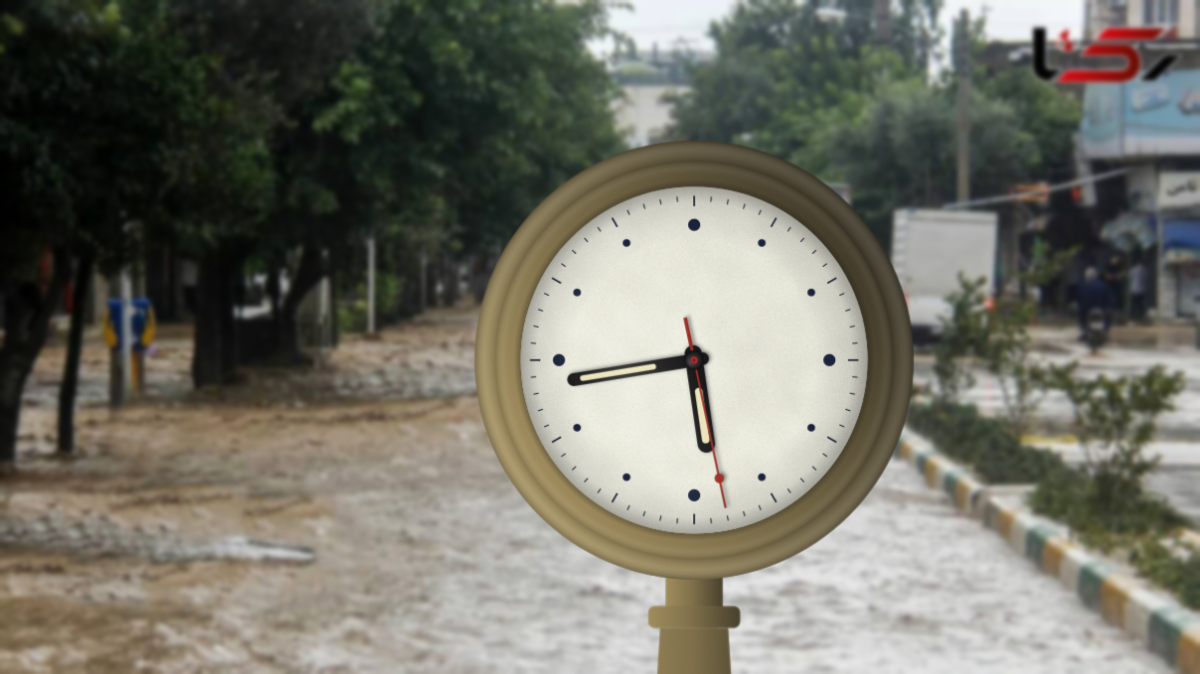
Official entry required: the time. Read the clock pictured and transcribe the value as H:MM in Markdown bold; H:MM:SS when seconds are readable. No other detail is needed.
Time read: **5:43:28**
